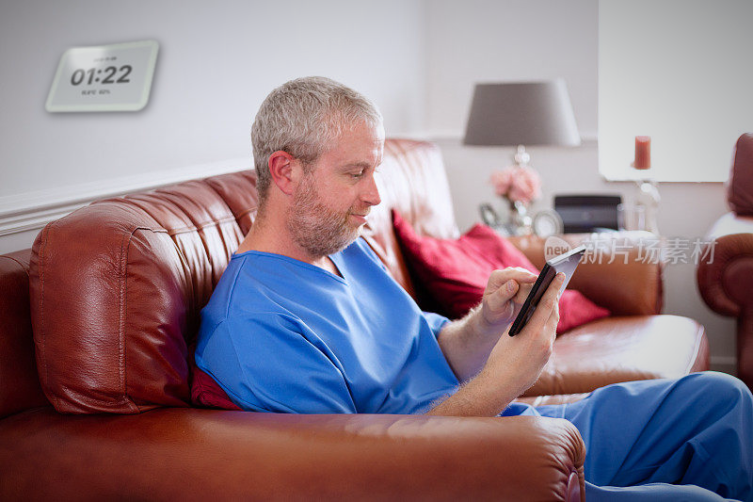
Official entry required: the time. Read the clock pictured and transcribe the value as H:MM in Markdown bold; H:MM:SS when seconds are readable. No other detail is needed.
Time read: **1:22**
